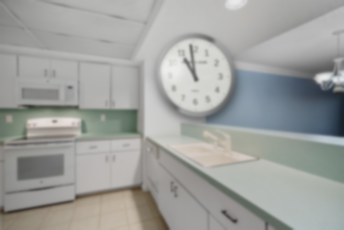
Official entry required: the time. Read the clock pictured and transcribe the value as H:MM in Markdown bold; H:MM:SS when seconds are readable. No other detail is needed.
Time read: **10:59**
